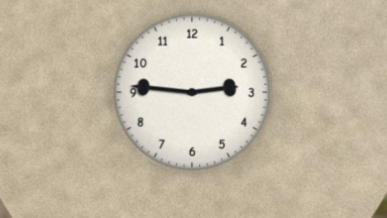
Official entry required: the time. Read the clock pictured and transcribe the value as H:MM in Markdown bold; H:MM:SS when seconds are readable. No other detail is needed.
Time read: **2:46**
